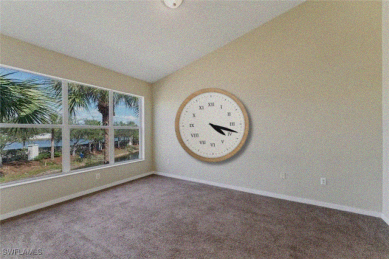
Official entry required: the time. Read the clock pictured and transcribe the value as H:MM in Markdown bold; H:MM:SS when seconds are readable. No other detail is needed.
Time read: **4:18**
